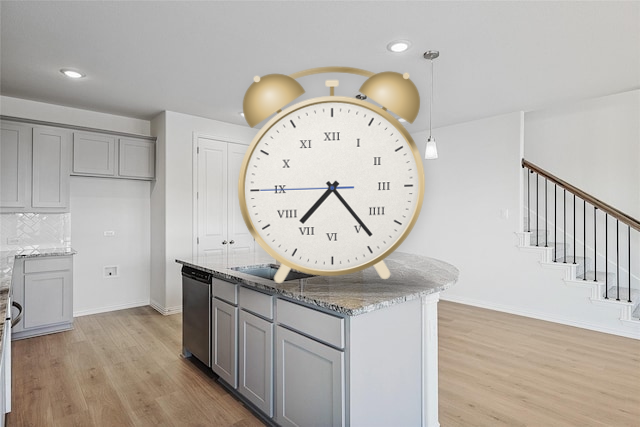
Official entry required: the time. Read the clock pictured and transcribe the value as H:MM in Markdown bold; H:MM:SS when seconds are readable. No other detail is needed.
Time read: **7:23:45**
